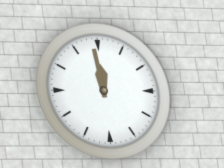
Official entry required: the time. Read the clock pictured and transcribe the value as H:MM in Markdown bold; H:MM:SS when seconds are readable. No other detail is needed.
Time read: **11:59**
